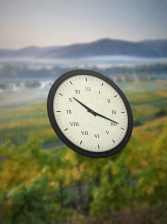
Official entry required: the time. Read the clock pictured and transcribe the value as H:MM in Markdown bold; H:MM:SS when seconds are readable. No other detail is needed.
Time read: **10:19**
